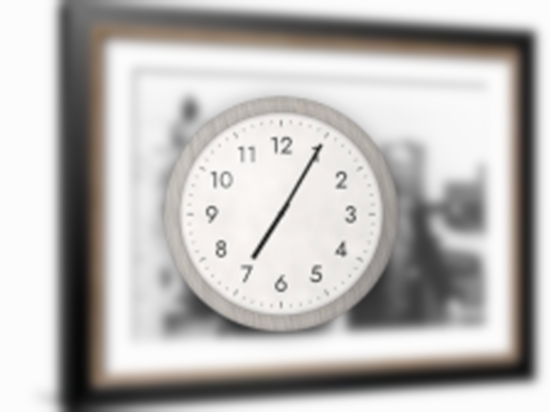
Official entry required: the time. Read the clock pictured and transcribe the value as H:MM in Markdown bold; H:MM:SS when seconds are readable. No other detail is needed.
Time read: **7:05**
